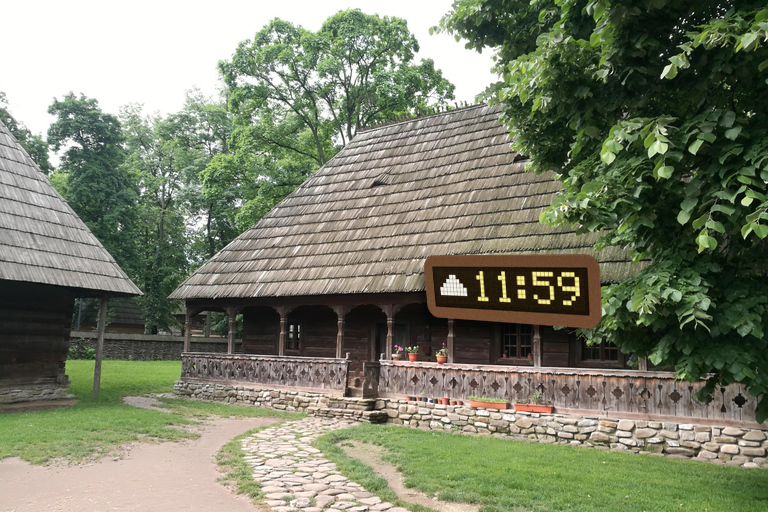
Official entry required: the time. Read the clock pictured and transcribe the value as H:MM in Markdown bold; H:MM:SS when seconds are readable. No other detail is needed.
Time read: **11:59**
